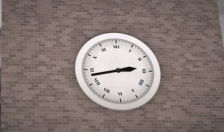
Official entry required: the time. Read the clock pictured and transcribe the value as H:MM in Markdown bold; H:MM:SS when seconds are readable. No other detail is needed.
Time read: **2:43**
